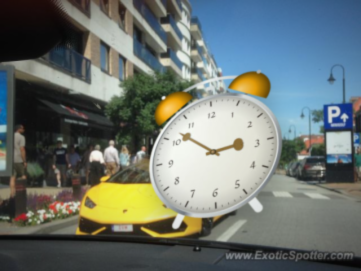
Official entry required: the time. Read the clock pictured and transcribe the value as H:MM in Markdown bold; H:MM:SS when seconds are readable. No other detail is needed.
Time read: **2:52**
